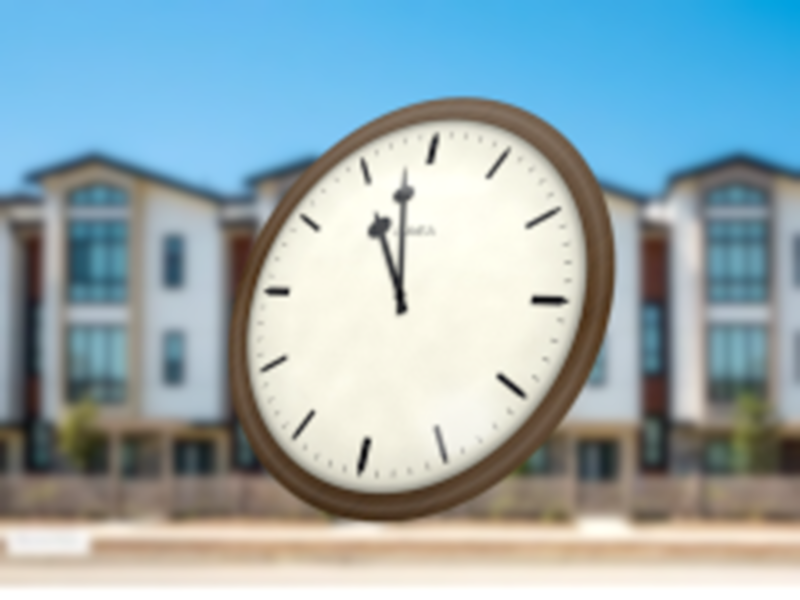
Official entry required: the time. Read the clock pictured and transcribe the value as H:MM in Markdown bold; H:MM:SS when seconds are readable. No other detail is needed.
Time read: **10:58**
